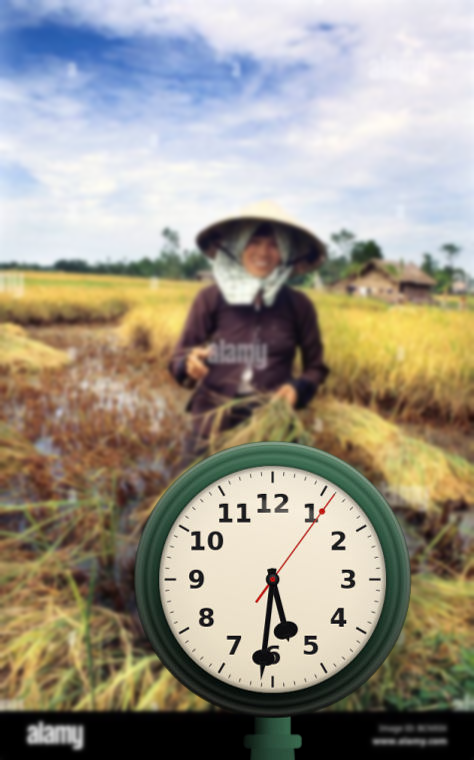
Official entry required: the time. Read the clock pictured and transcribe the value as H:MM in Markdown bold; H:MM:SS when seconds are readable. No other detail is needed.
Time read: **5:31:06**
